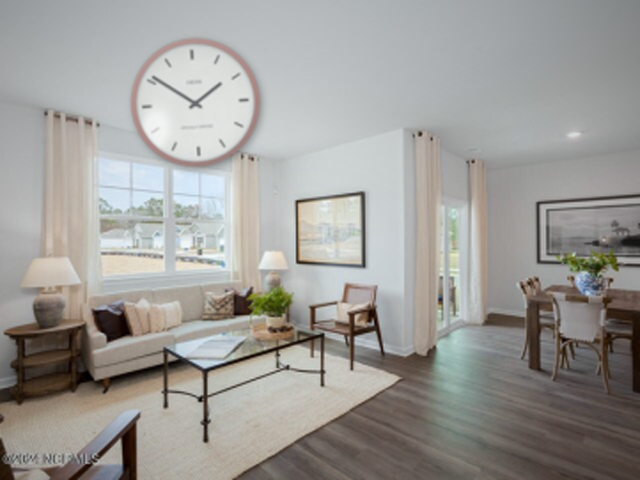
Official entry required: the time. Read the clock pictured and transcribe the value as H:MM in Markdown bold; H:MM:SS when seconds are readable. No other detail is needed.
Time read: **1:51**
